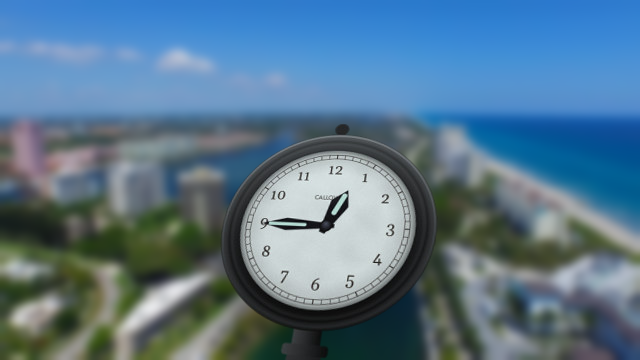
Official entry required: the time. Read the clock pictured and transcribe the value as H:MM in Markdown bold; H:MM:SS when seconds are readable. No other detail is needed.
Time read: **12:45**
